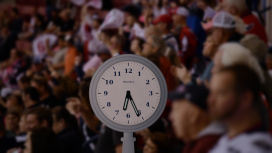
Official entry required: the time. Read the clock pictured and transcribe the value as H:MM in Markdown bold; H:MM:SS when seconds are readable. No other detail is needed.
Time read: **6:26**
